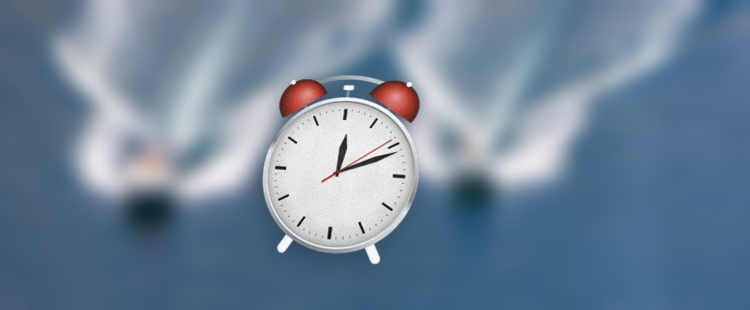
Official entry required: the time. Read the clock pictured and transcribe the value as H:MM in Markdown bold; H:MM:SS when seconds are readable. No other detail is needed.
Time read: **12:11:09**
